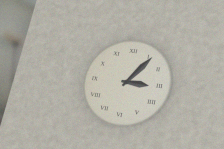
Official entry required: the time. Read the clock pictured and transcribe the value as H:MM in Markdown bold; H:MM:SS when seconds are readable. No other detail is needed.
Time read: **3:06**
